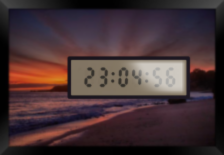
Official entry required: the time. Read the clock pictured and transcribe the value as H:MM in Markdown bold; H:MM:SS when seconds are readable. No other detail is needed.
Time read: **23:04:56**
